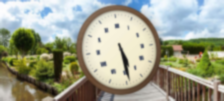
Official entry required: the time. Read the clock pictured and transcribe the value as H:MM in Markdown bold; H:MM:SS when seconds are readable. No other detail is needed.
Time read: **5:29**
